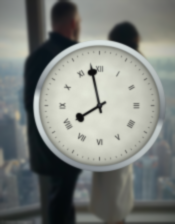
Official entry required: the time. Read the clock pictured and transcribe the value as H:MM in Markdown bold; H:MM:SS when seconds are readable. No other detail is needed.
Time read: **7:58**
